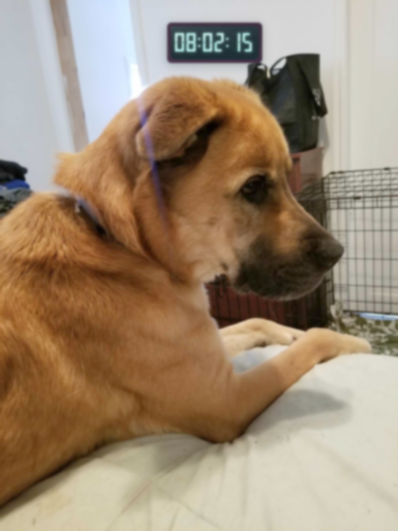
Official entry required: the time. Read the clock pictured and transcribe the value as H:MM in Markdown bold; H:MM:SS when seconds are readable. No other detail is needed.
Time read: **8:02:15**
